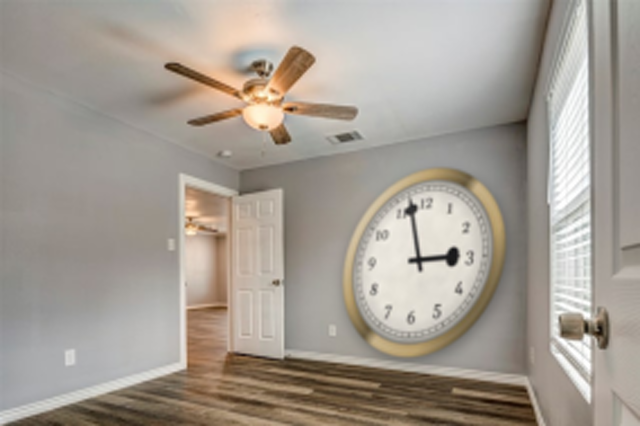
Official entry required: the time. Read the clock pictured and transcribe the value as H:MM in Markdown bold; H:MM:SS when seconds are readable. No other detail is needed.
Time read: **2:57**
